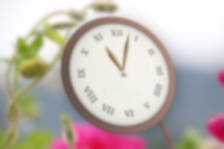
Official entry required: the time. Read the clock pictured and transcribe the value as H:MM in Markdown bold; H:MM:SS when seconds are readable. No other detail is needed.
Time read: **11:03**
